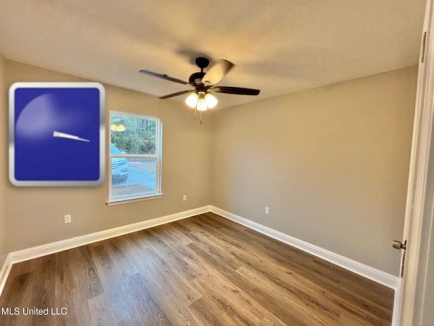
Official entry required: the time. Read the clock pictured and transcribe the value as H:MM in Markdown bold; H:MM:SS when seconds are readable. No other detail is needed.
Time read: **3:17**
